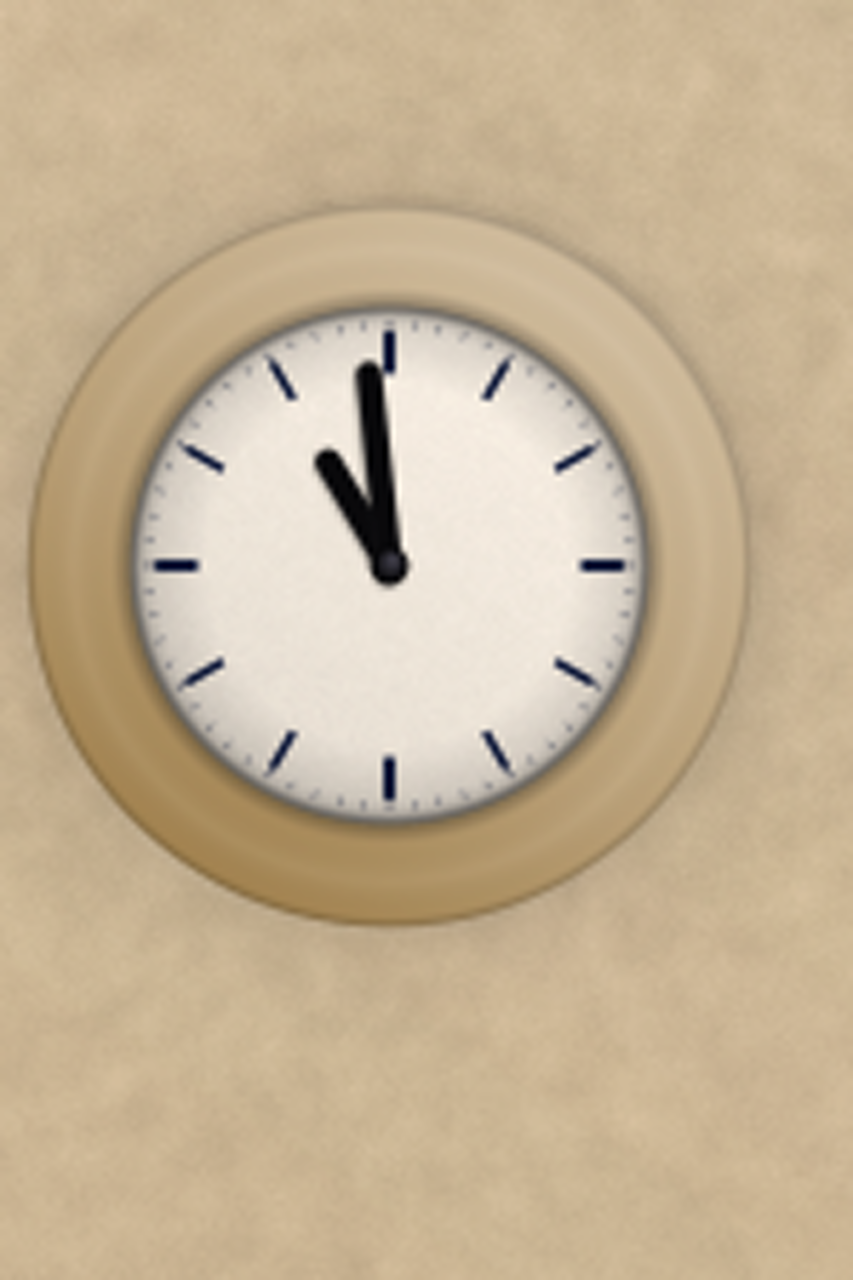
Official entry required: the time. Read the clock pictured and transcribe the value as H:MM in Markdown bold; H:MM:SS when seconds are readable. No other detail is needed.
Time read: **10:59**
